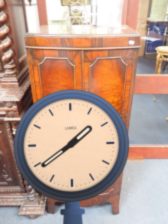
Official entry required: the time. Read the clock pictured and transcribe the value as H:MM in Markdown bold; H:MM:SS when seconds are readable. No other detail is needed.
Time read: **1:39**
